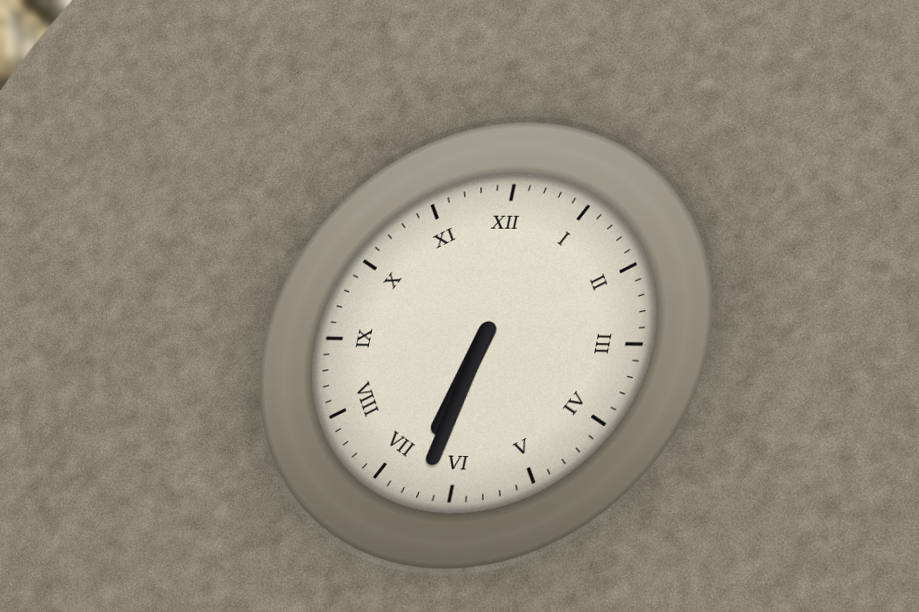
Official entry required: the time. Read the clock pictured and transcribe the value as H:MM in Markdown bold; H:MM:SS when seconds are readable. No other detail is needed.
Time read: **6:32**
